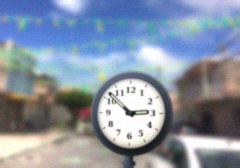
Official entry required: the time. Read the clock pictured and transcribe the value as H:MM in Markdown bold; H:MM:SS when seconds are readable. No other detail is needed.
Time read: **2:52**
